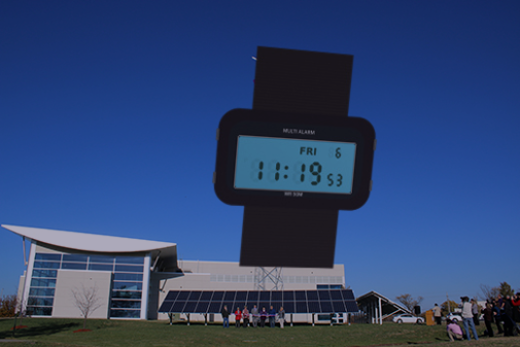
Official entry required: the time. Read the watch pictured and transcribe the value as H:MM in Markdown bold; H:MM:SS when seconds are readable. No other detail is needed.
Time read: **11:19:53**
